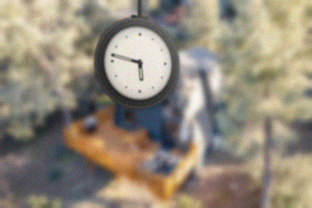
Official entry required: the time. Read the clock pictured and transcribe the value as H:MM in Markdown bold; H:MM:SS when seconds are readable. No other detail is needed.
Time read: **5:47**
